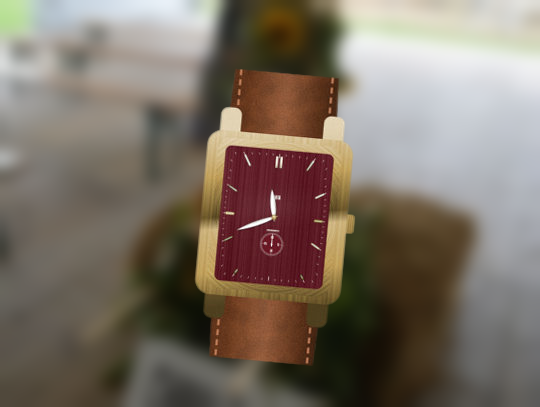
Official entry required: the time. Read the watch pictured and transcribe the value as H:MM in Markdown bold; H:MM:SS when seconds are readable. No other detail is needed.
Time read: **11:41**
